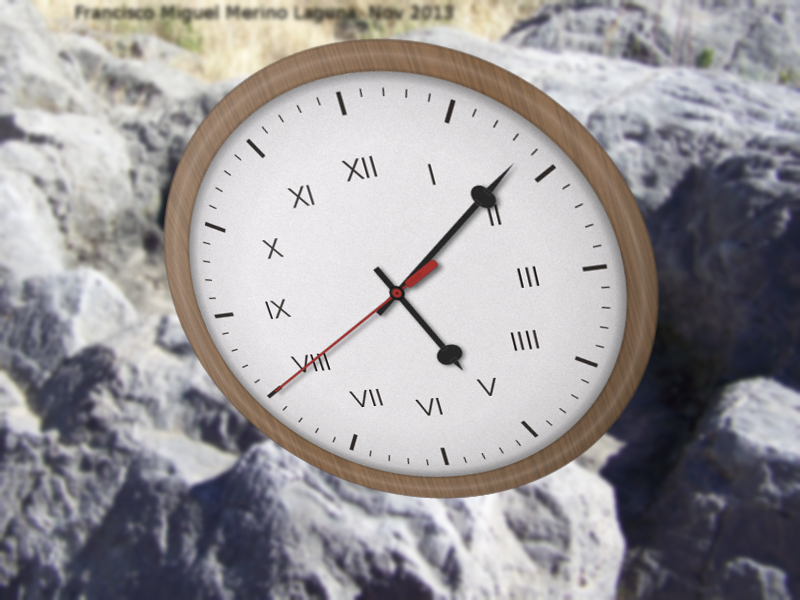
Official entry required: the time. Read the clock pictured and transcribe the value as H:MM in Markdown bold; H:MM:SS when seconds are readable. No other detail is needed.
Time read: **5:08:40**
